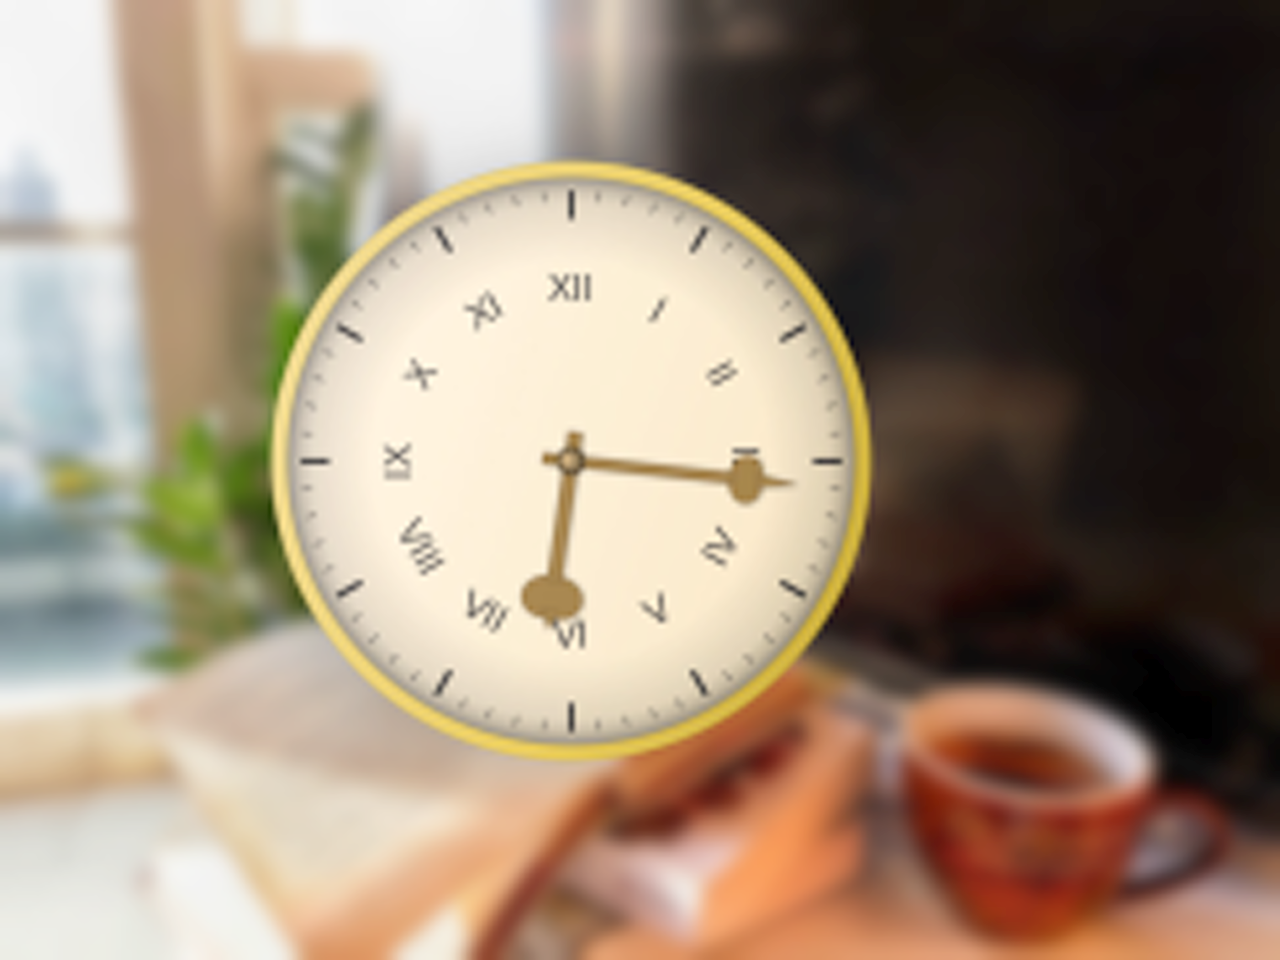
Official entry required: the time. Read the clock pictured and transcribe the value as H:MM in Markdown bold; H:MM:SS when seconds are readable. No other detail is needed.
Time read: **6:16**
